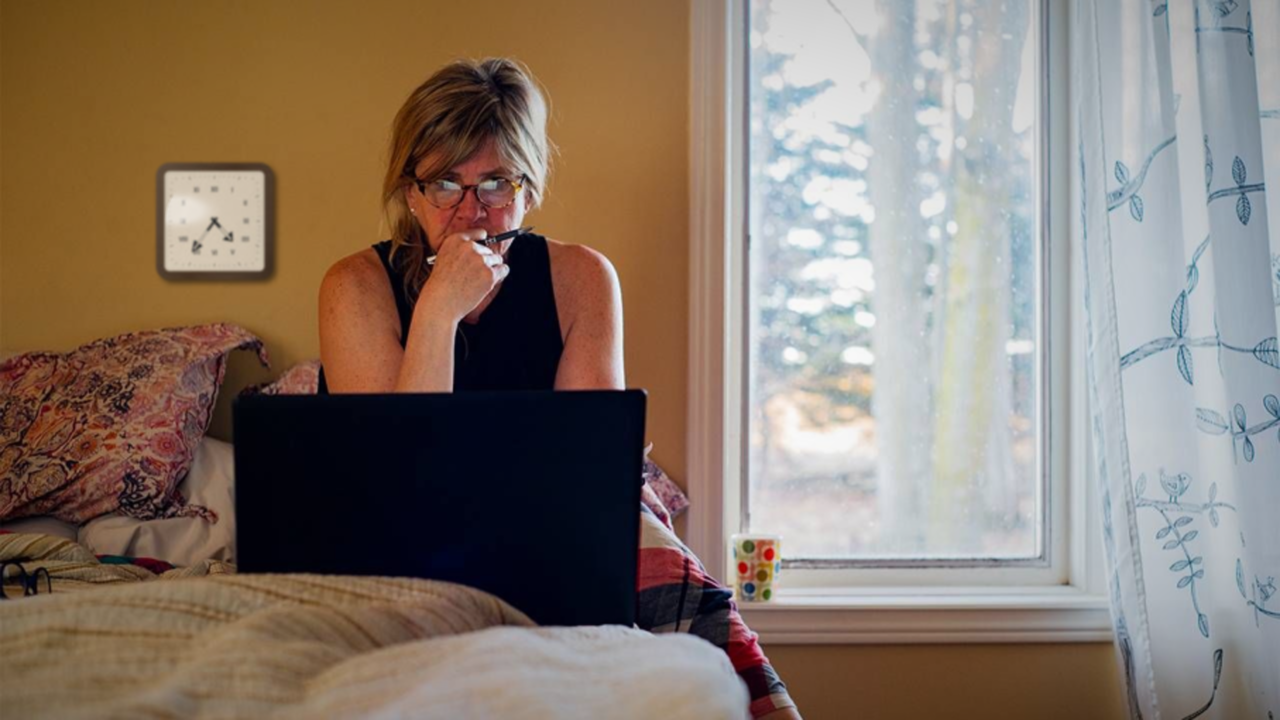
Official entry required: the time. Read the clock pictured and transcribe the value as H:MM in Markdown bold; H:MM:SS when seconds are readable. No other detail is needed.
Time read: **4:36**
